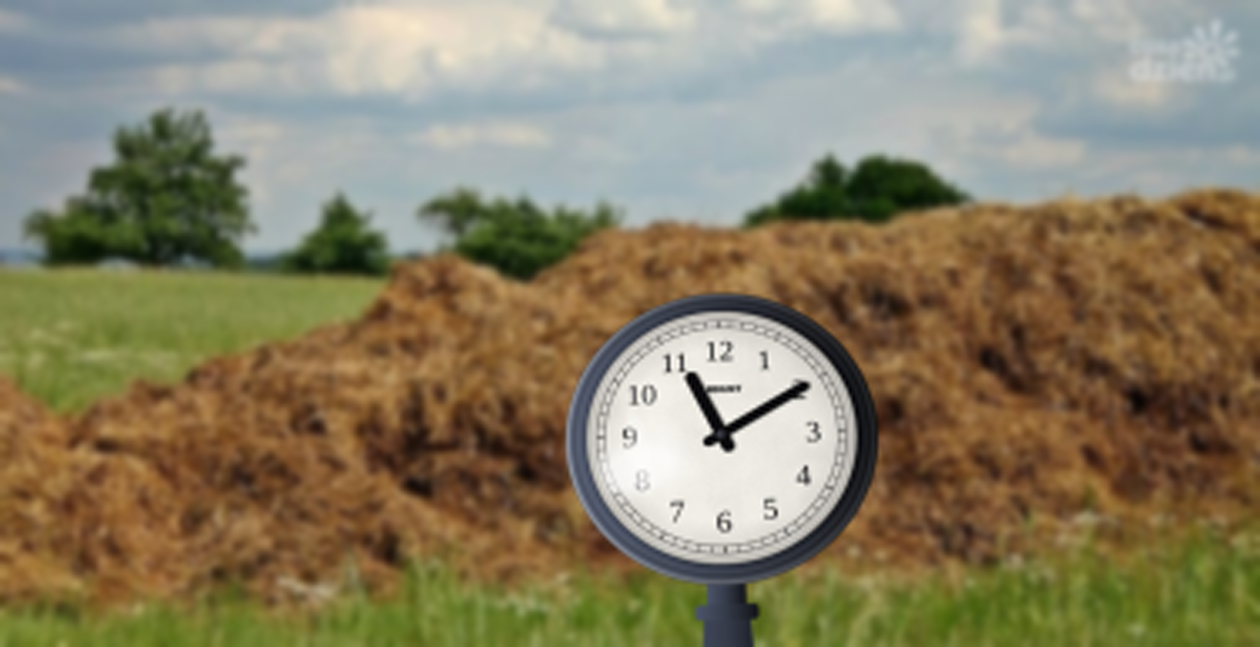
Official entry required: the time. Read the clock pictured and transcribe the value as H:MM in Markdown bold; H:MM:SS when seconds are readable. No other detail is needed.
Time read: **11:10**
